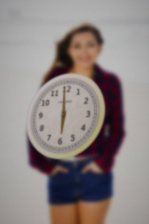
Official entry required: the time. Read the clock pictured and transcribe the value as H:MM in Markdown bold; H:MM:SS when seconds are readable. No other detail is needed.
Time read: **5:59**
